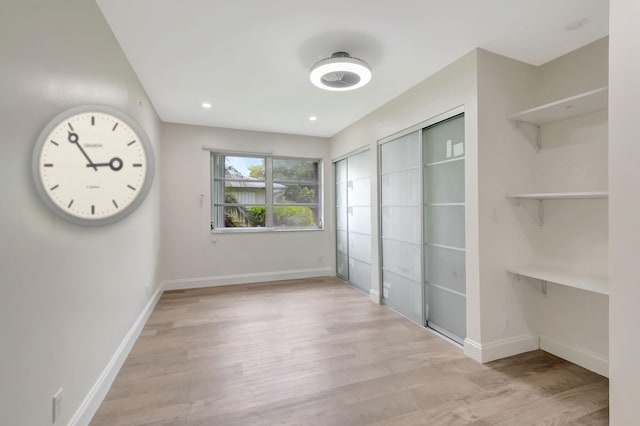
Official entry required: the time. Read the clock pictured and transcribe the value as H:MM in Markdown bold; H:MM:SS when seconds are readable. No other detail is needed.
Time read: **2:54**
